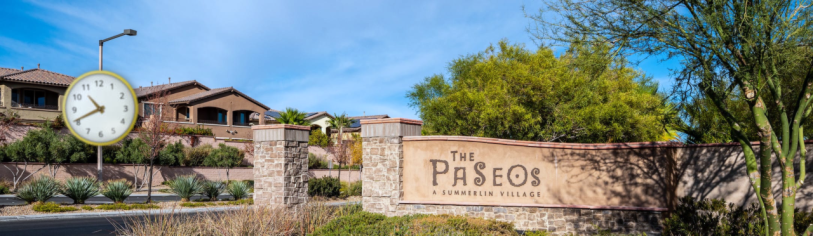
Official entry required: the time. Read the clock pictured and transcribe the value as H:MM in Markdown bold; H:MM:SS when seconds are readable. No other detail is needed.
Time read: **10:41**
